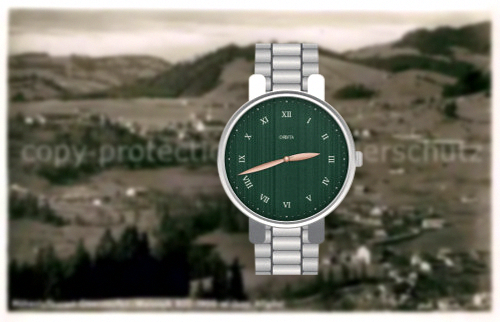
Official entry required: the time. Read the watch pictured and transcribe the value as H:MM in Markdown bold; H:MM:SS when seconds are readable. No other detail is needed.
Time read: **2:42**
